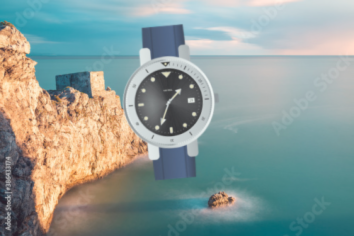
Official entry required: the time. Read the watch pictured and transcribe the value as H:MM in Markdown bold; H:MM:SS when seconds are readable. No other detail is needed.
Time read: **1:34**
